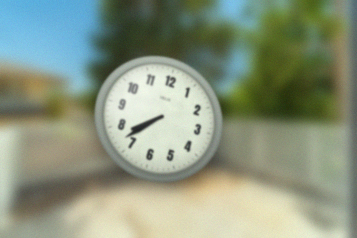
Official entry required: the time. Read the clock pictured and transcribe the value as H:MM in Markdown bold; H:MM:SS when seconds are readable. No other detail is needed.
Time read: **7:37**
